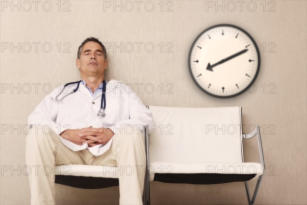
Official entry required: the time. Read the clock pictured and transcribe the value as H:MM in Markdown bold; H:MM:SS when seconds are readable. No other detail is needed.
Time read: **8:11**
